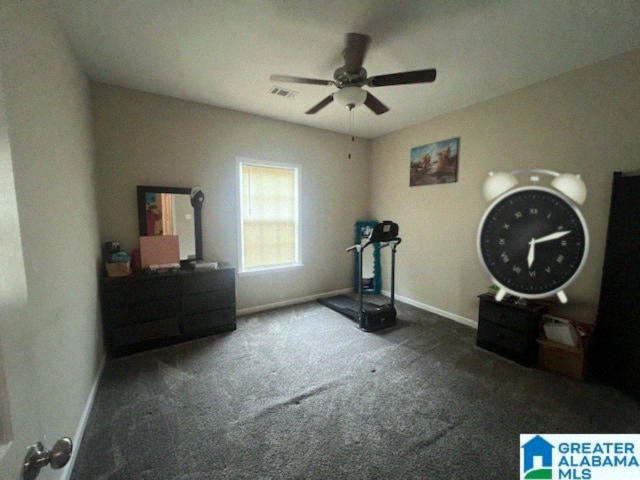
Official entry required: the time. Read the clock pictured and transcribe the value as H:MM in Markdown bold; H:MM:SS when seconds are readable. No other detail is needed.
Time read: **6:12**
